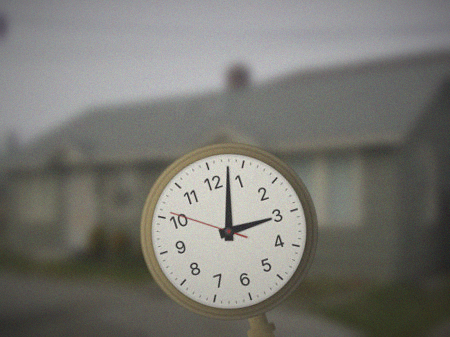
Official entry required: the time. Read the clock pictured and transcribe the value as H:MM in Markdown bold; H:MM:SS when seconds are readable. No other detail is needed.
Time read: **3:02:51**
